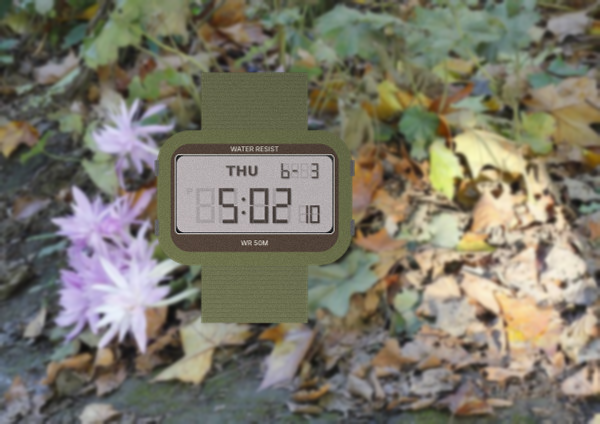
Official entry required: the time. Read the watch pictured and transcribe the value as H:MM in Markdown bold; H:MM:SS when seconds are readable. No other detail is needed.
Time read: **5:02:10**
